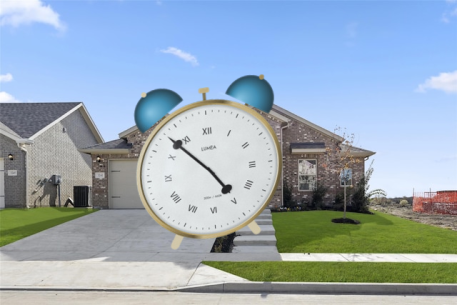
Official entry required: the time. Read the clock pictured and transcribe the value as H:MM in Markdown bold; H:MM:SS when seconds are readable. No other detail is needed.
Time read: **4:53**
